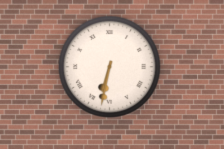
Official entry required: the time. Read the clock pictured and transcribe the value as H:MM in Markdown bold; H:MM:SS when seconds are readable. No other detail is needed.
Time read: **6:32**
